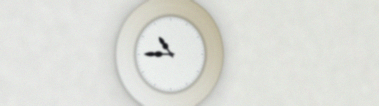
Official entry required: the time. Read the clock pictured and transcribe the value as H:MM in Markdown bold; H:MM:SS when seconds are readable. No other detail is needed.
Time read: **10:45**
